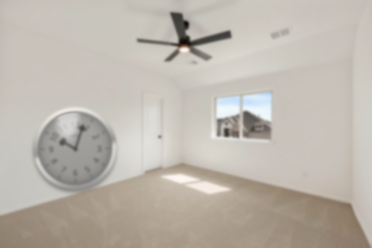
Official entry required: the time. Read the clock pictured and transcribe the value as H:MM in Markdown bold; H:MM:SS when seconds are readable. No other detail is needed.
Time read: **10:03**
